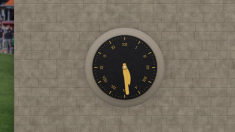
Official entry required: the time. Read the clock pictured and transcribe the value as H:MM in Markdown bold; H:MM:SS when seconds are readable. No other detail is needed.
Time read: **5:29**
